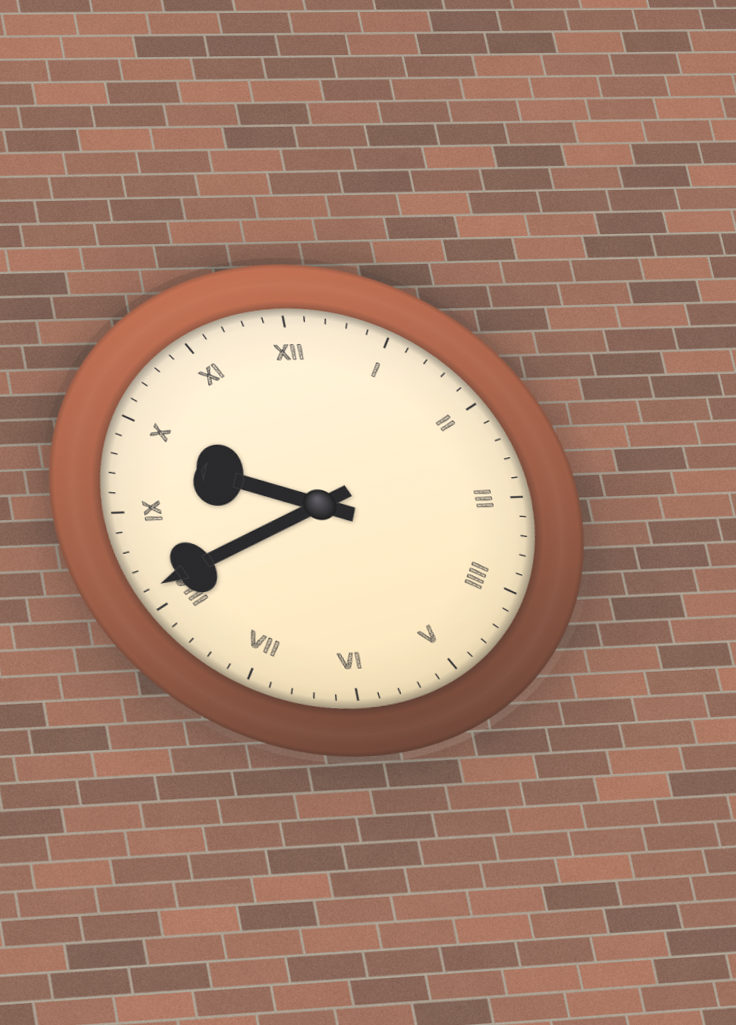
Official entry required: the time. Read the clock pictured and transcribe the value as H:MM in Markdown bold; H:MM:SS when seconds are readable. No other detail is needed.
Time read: **9:41**
